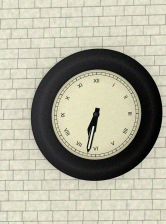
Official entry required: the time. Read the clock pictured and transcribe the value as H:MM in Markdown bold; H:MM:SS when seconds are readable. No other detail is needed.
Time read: **6:32**
